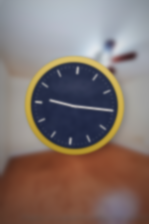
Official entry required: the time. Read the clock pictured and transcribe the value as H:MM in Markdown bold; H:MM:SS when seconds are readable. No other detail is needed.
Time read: **9:15**
